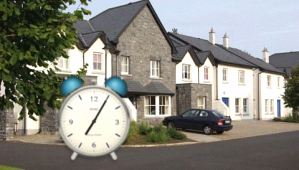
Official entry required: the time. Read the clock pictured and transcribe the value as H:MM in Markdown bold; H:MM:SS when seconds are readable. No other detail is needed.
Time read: **7:05**
